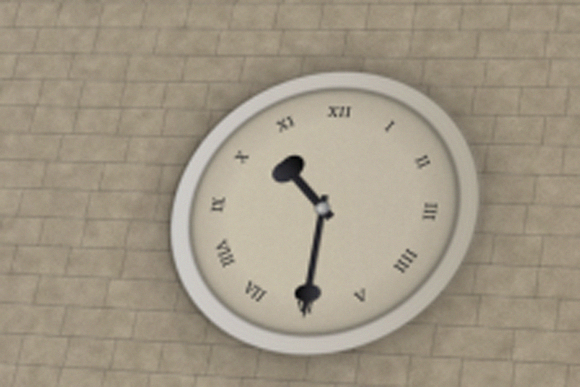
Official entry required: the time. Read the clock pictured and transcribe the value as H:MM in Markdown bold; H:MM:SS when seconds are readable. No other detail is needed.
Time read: **10:30**
